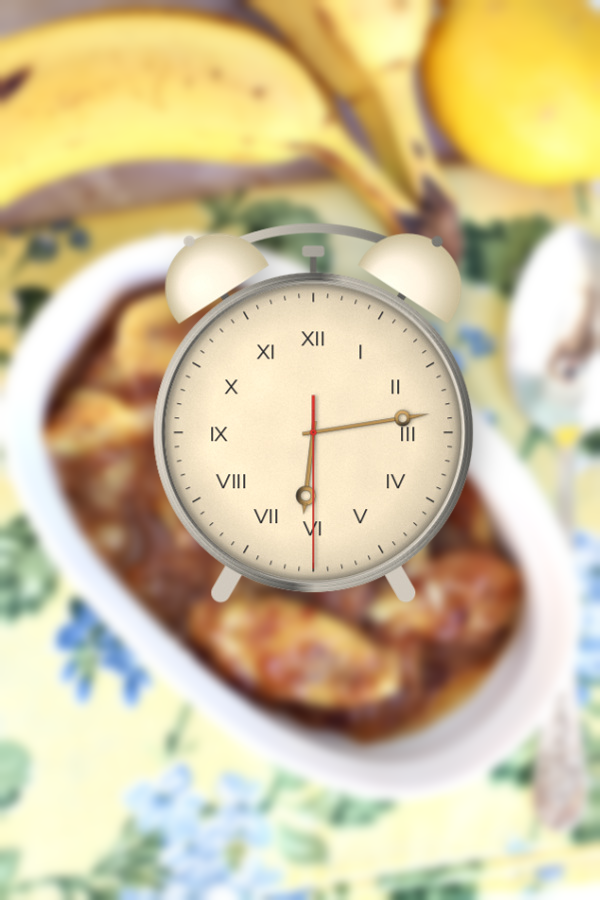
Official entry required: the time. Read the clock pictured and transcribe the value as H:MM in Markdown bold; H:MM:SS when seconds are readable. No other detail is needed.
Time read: **6:13:30**
